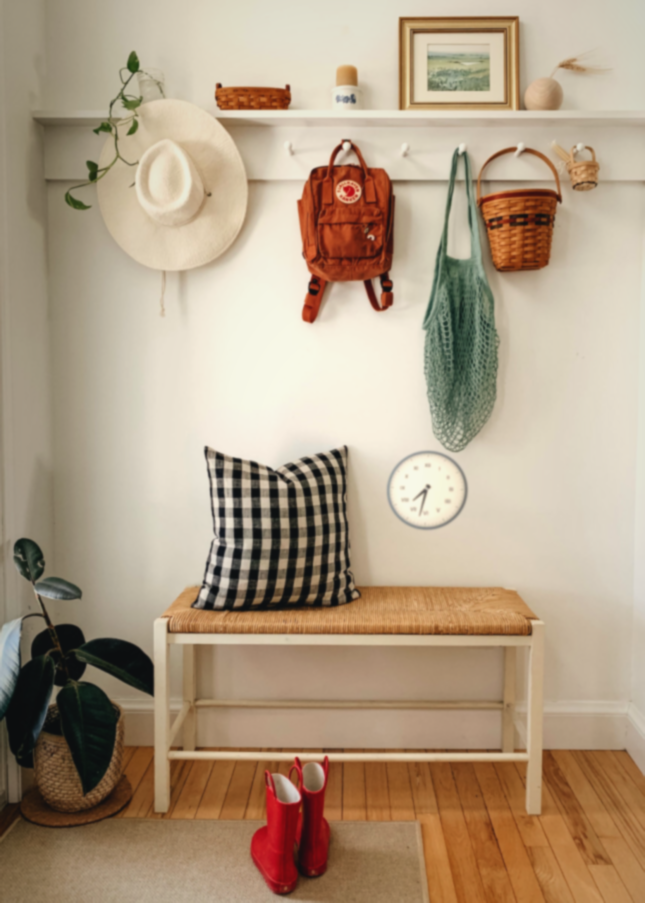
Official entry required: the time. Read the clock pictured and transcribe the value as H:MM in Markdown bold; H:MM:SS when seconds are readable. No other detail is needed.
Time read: **7:32**
